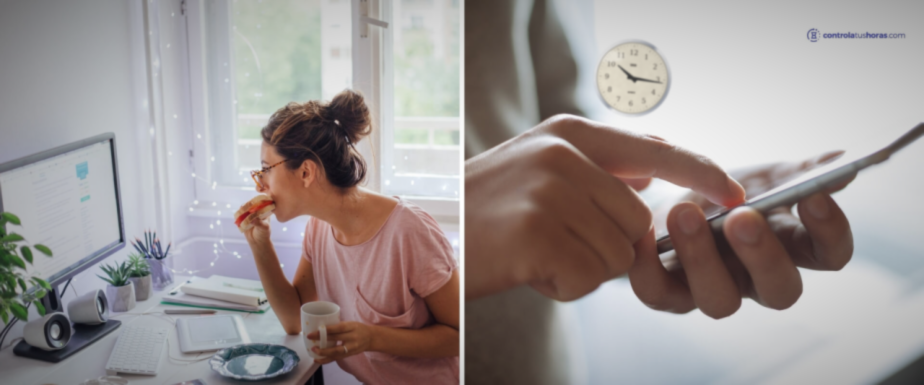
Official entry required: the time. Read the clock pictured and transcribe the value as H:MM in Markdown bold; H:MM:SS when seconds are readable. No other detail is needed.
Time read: **10:16**
